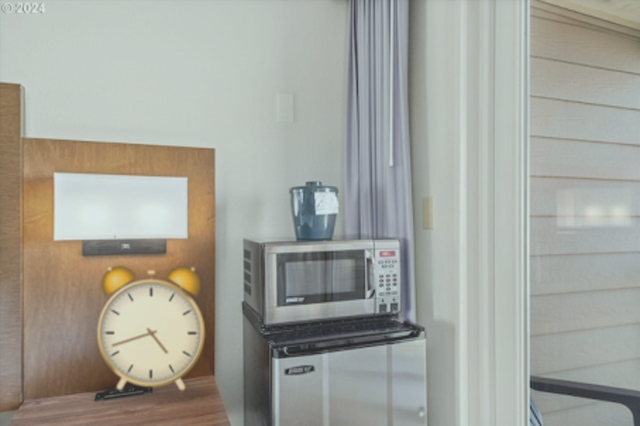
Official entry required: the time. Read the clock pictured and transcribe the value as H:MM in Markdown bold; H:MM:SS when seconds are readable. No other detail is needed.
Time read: **4:42**
